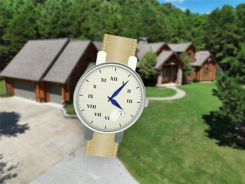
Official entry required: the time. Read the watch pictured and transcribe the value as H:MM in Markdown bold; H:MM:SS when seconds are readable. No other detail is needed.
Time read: **4:06**
